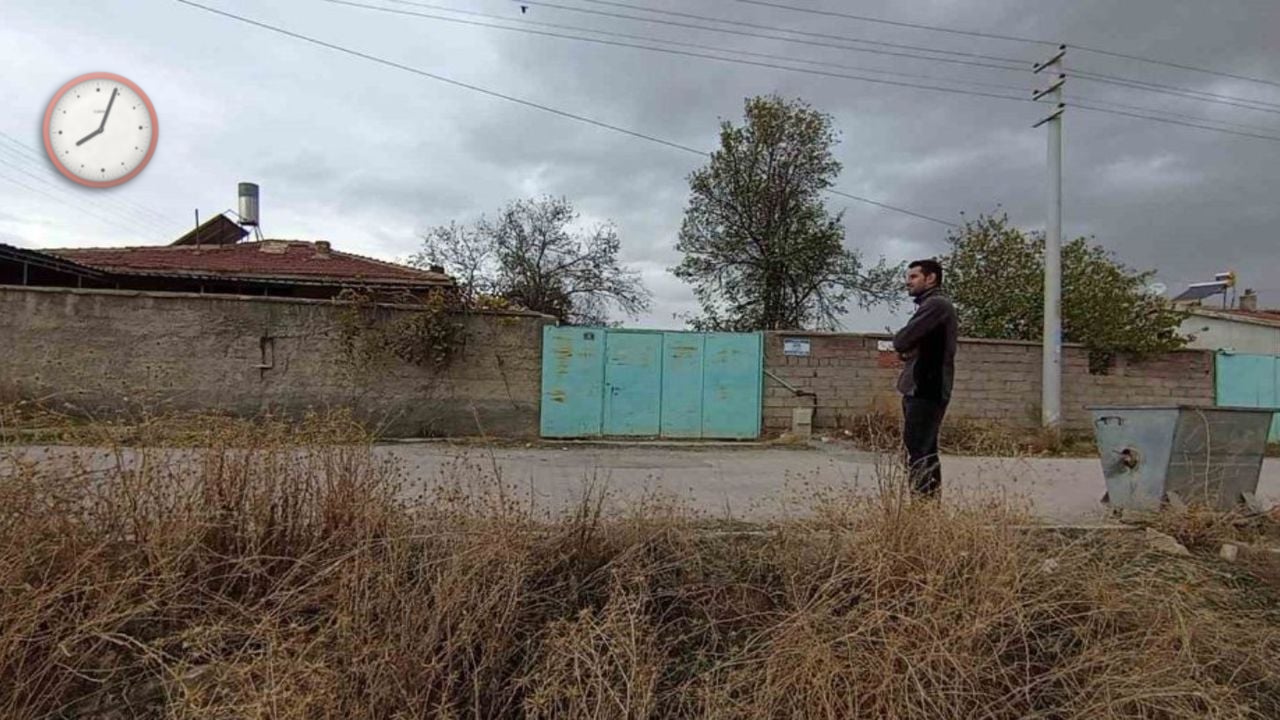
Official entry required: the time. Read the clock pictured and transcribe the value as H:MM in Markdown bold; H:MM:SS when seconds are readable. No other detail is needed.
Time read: **8:04**
